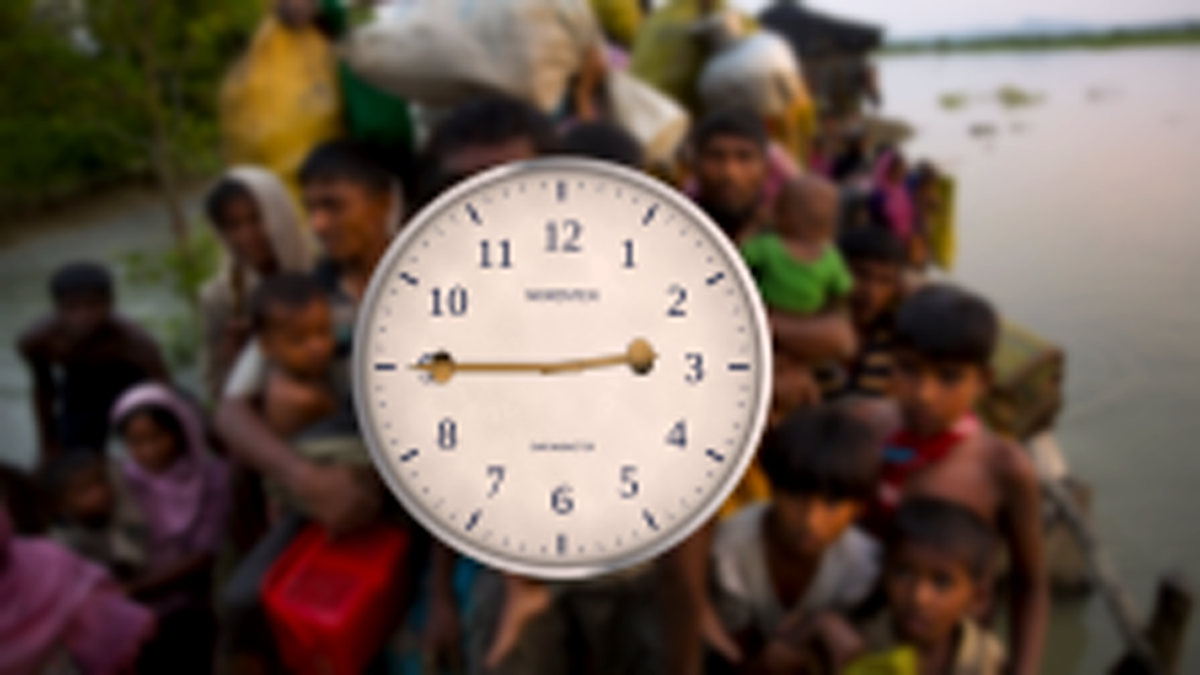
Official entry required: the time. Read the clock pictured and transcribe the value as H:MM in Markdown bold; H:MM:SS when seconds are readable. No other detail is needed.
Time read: **2:45**
